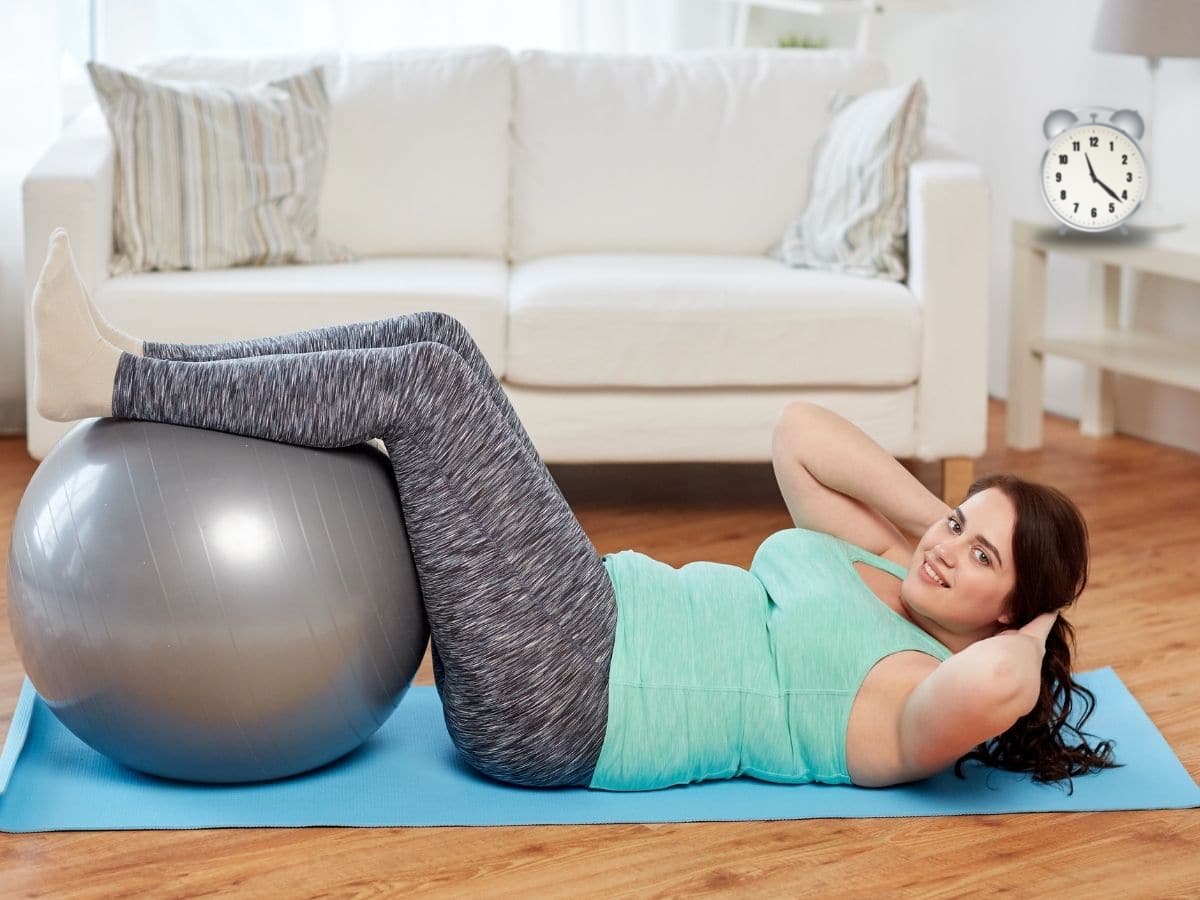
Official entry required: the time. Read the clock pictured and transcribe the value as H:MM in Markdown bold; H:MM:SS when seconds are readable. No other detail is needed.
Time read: **11:22**
